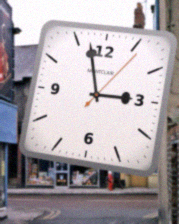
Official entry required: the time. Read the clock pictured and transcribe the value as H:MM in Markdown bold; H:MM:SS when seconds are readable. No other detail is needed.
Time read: **2:57:06**
